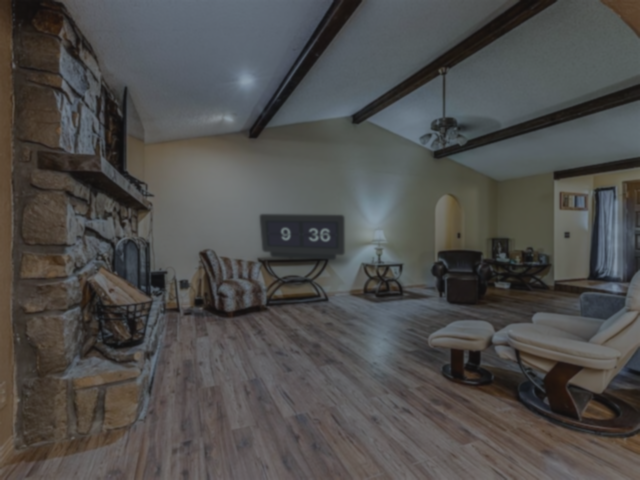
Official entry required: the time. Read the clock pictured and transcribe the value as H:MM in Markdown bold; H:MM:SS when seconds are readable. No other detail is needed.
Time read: **9:36**
